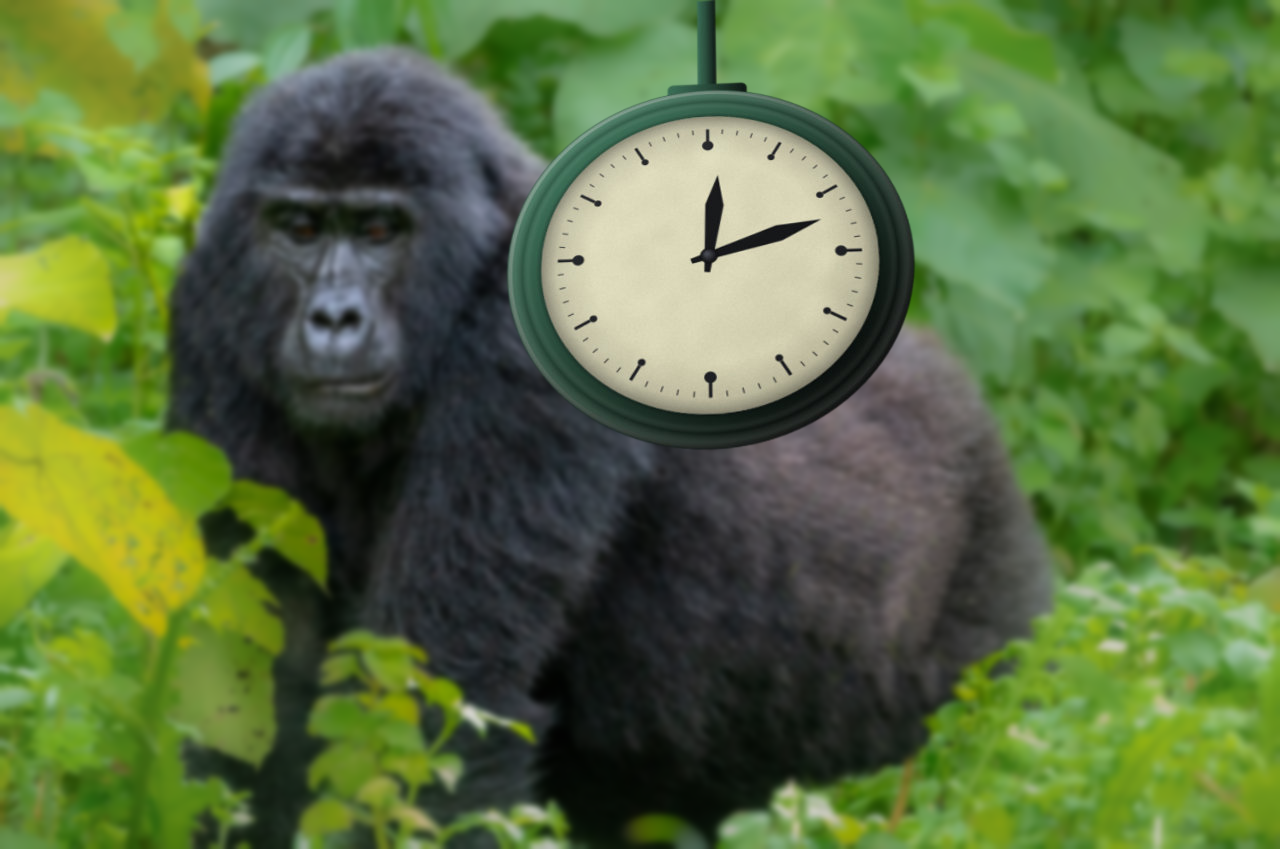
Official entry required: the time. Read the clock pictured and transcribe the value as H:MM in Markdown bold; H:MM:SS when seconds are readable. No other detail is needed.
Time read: **12:12**
